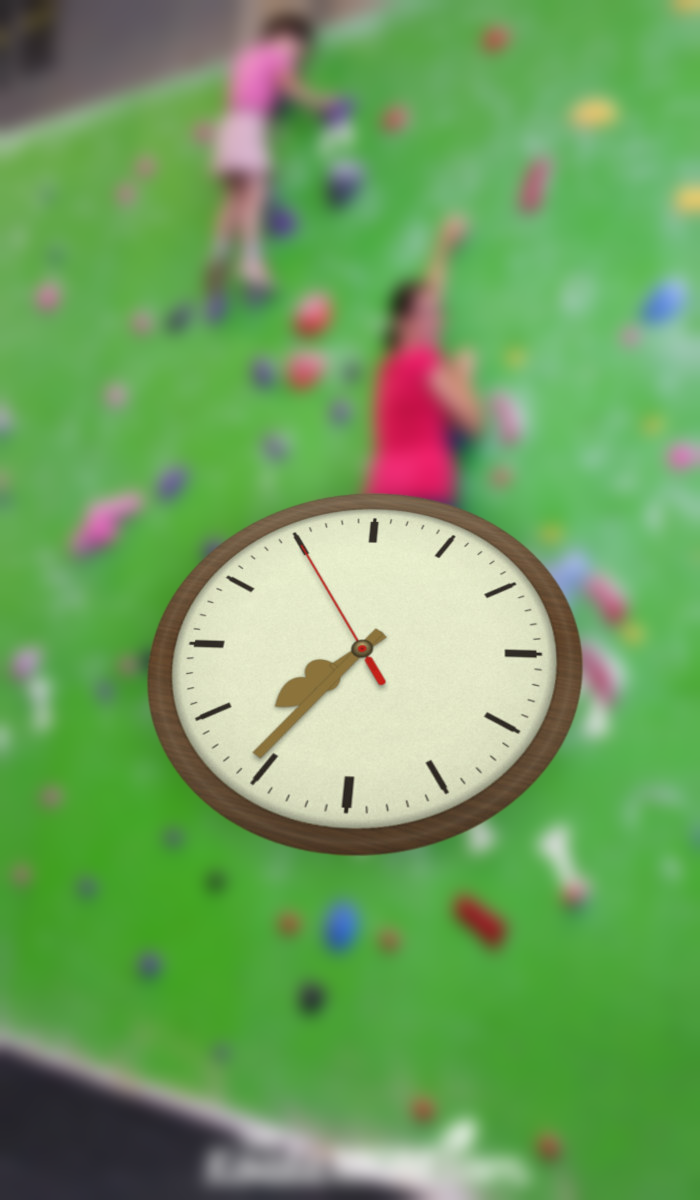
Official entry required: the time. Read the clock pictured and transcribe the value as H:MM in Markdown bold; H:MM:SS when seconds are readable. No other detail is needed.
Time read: **7:35:55**
